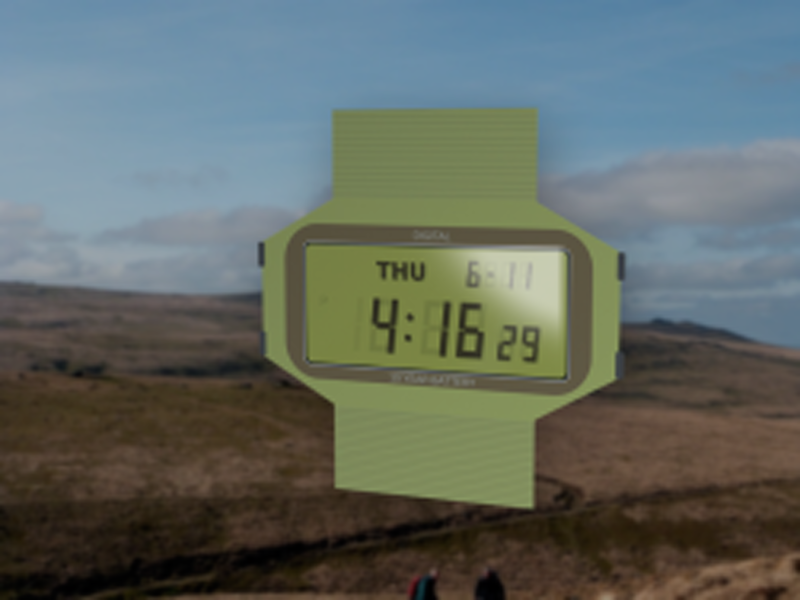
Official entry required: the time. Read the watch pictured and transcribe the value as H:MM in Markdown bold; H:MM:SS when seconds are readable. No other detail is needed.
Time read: **4:16:29**
